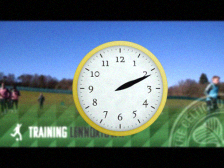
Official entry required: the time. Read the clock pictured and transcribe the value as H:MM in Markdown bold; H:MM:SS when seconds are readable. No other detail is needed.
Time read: **2:11**
